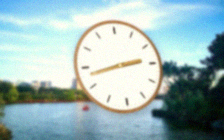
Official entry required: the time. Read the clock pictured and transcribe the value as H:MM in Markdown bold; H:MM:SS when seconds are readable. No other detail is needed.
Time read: **2:43**
